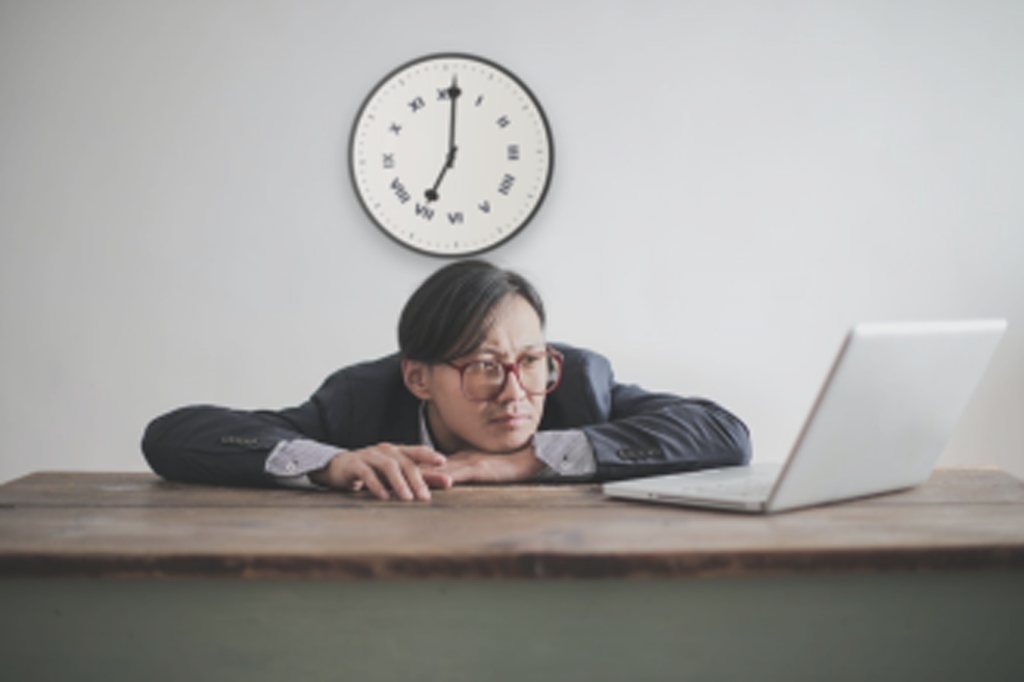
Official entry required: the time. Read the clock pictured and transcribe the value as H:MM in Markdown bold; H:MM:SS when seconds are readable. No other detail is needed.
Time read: **7:01**
